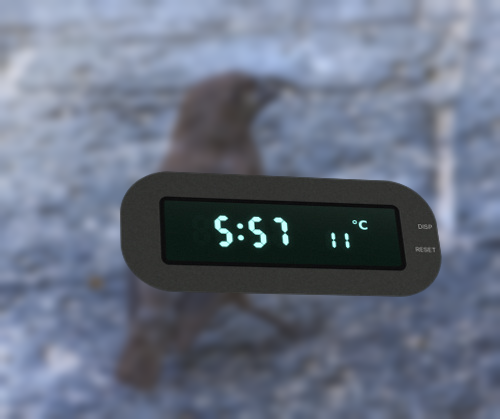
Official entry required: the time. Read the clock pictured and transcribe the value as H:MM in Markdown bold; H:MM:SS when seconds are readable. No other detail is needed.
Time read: **5:57**
